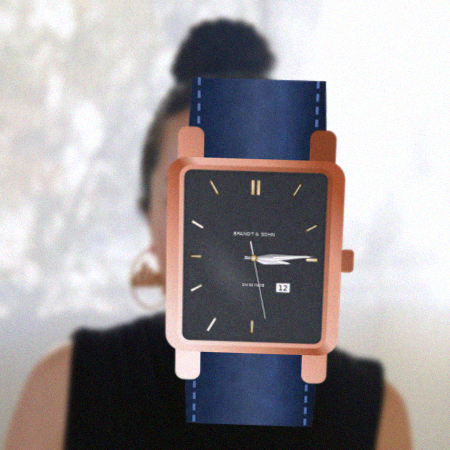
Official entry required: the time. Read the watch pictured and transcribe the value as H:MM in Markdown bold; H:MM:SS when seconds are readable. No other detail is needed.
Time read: **3:14:28**
